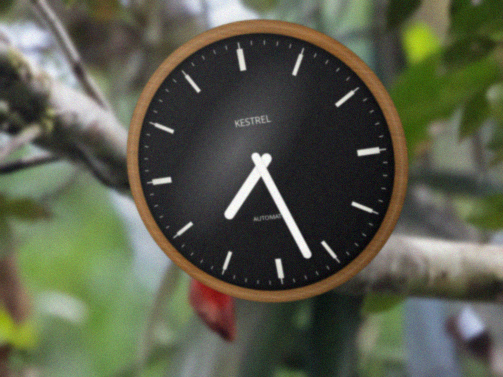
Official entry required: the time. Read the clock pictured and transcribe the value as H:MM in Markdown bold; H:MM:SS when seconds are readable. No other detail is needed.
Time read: **7:27**
